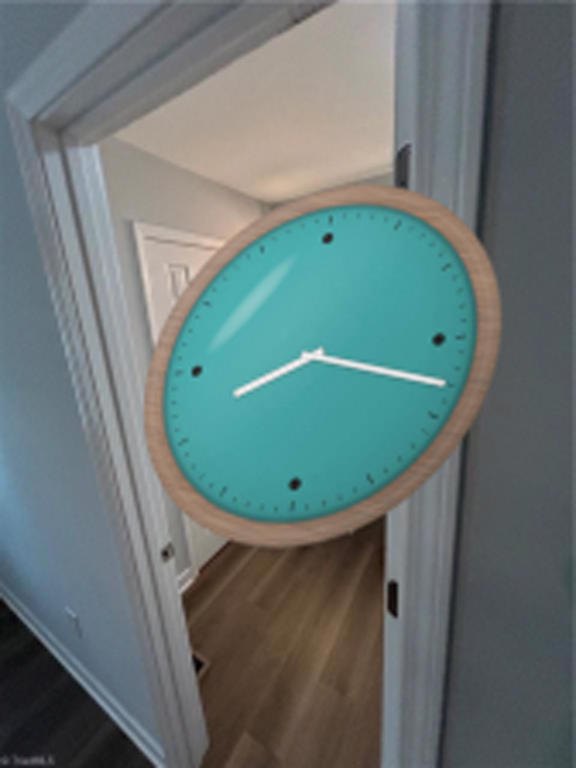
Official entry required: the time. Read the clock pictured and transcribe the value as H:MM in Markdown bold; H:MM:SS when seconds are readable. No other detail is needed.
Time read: **8:18**
